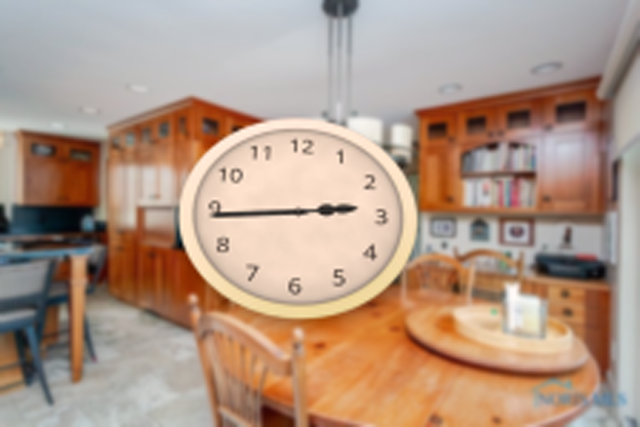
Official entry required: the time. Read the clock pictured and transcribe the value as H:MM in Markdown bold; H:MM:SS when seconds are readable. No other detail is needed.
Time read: **2:44**
